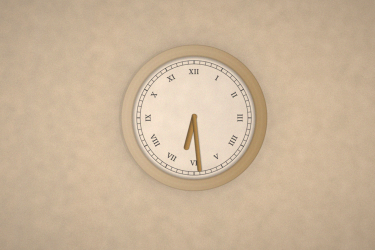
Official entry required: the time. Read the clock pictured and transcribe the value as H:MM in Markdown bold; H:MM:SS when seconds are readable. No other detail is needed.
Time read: **6:29**
